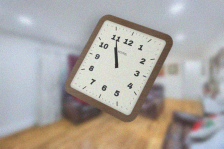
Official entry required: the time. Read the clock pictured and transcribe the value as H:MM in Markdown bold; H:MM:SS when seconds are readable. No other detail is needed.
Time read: **10:55**
